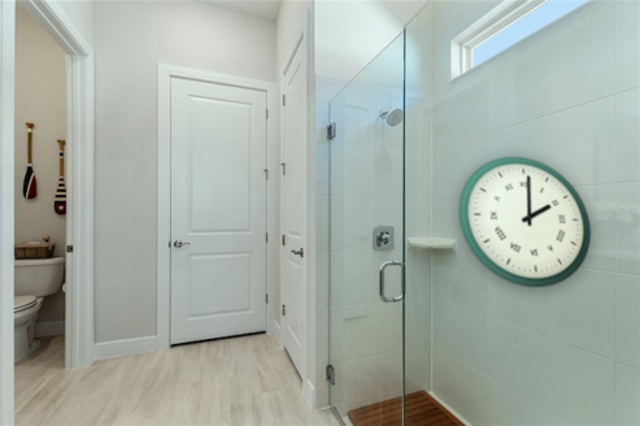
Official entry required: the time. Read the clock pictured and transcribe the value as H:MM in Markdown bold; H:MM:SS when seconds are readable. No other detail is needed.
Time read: **2:01**
